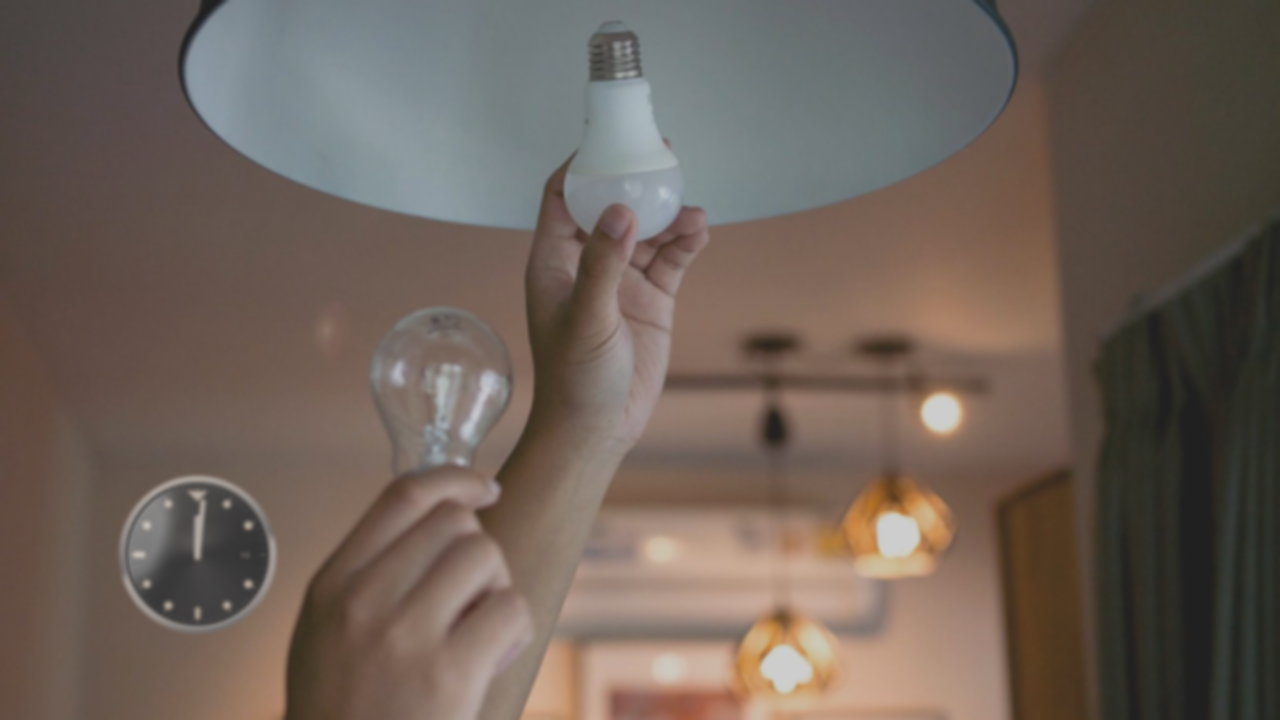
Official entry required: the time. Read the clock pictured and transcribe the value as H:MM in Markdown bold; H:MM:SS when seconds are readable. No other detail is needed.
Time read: **12:01**
